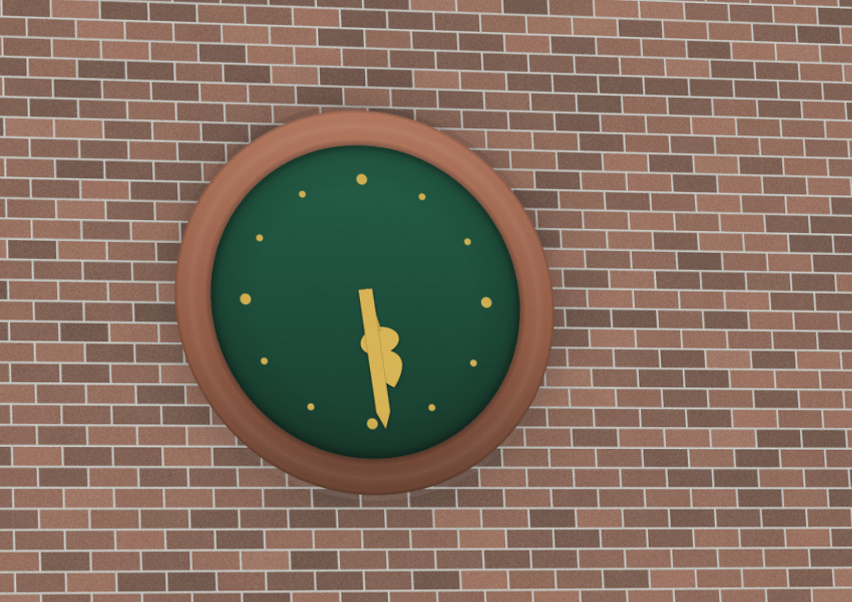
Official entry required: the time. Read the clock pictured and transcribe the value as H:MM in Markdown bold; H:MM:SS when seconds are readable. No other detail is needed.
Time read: **5:29**
